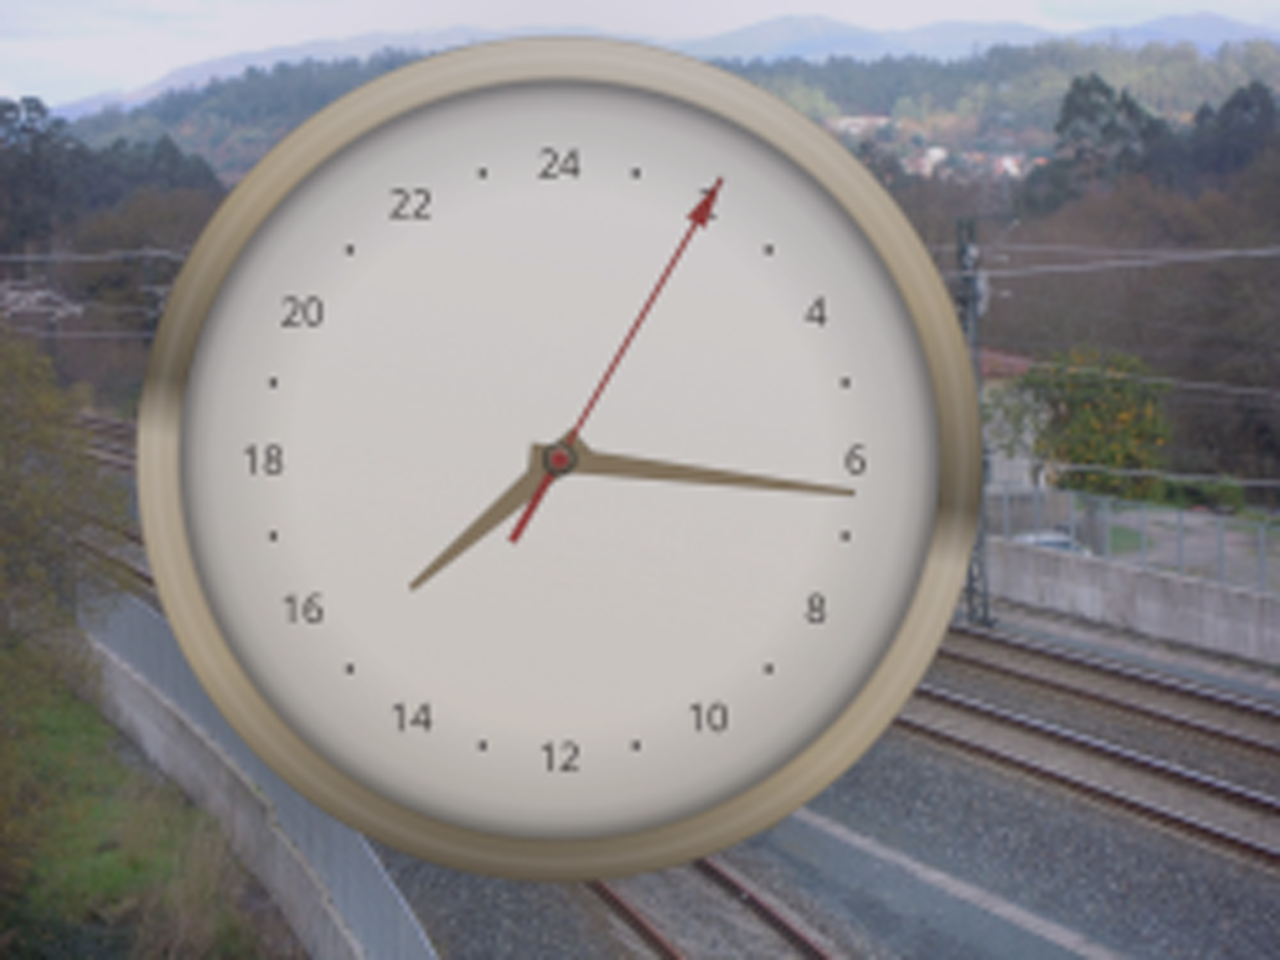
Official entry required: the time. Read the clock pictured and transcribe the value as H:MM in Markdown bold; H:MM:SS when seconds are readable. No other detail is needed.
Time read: **15:16:05**
